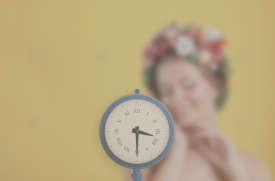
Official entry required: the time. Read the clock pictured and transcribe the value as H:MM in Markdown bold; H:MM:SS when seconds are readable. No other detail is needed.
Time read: **3:30**
